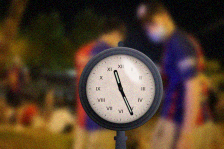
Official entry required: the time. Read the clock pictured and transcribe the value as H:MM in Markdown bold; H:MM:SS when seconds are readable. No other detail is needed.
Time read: **11:26**
